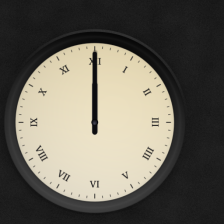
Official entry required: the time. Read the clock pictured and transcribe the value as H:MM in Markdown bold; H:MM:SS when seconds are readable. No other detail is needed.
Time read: **12:00**
